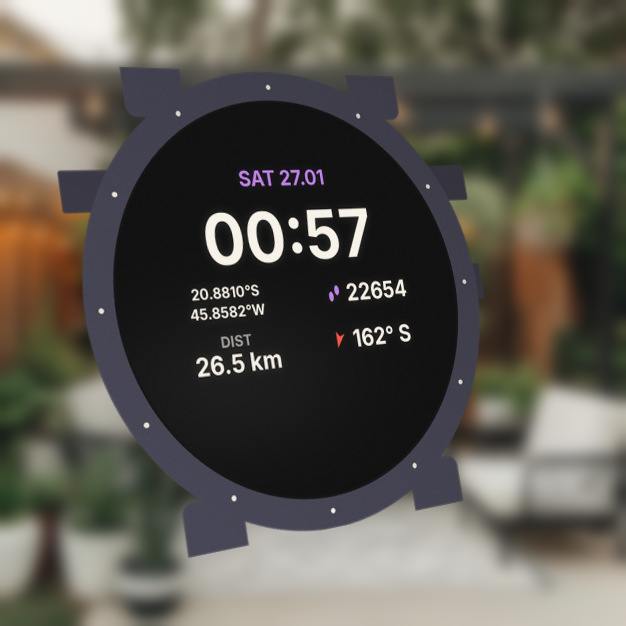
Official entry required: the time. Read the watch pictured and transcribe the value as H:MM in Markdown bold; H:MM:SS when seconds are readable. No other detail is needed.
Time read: **0:57**
